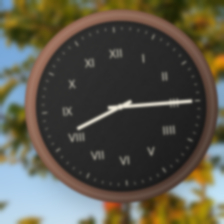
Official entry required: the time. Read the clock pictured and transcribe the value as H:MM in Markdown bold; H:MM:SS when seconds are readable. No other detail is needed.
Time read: **8:15**
